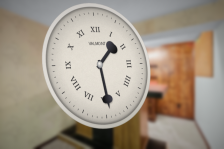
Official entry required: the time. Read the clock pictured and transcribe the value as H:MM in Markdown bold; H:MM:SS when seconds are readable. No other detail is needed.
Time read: **1:29**
